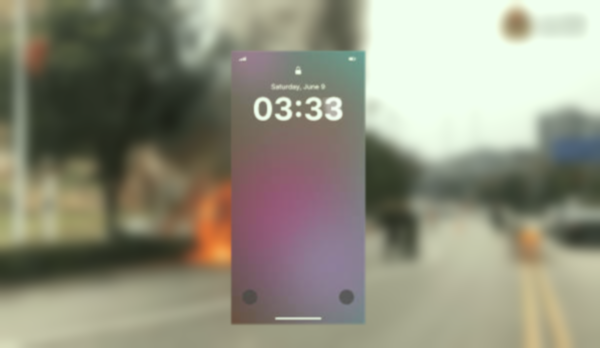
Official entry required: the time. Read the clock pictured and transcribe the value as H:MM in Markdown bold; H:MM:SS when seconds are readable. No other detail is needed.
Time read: **3:33**
